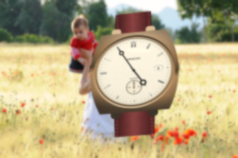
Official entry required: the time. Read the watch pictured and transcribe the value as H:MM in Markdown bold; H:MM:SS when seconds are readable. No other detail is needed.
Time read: **4:55**
